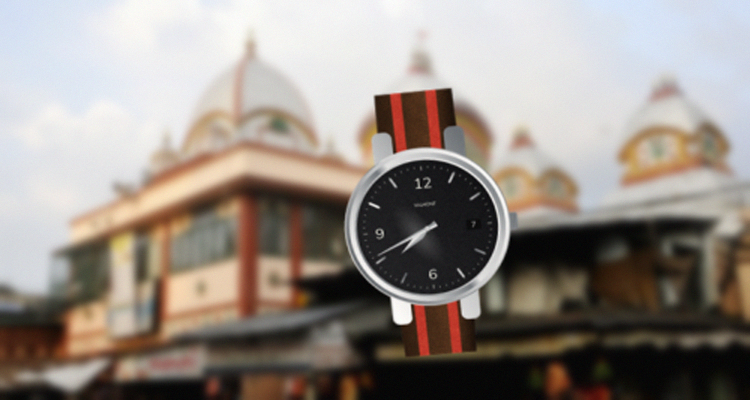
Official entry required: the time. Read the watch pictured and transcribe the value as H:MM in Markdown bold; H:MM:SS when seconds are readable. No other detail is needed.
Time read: **7:41**
